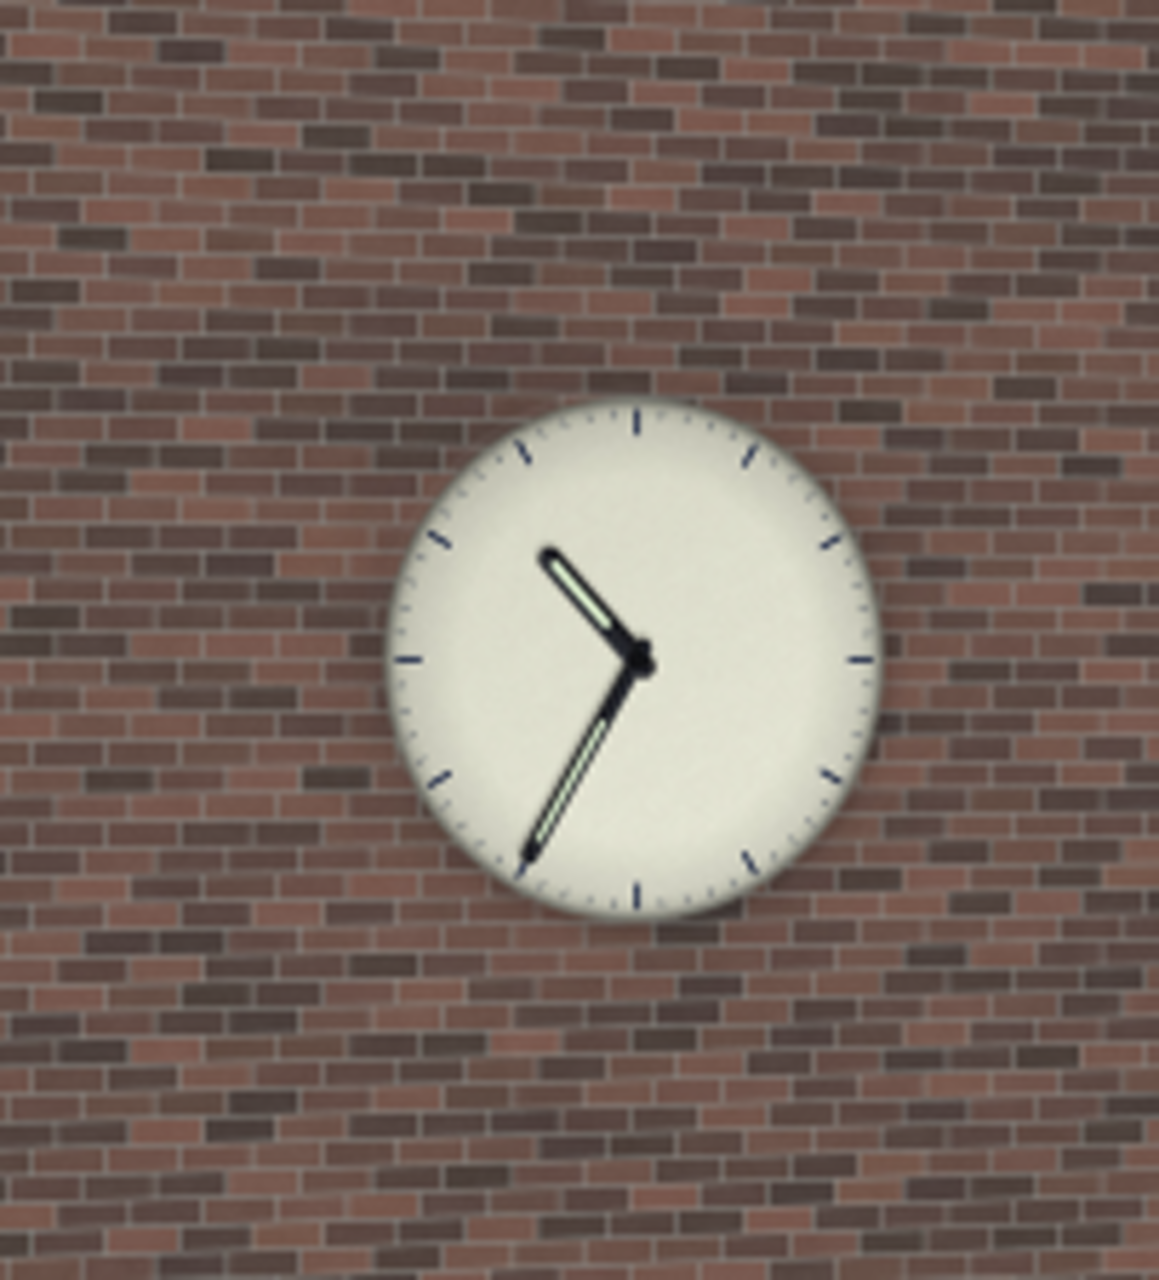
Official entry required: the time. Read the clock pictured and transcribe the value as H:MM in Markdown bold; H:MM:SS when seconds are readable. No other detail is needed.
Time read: **10:35**
